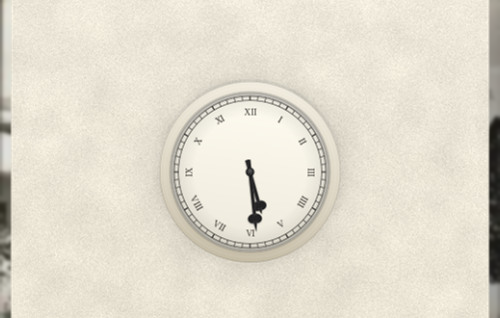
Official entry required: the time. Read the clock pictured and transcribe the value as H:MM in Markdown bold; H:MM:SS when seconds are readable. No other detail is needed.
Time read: **5:29**
